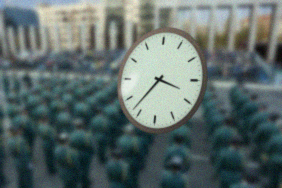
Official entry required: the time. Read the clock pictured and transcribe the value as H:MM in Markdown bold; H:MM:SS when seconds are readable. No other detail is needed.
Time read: **3:37**
